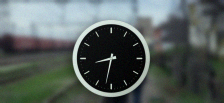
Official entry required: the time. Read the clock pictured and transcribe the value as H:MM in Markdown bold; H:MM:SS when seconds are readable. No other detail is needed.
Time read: **8:32**
